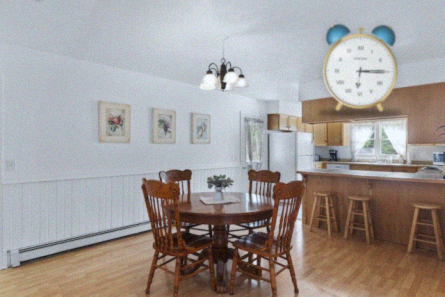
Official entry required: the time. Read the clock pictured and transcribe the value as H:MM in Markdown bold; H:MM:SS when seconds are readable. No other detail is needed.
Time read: **6:15**
